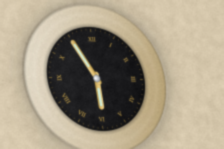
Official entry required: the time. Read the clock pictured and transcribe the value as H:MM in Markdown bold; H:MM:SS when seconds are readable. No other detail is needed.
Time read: **5:55**
